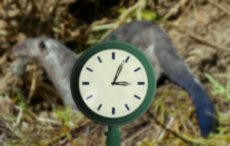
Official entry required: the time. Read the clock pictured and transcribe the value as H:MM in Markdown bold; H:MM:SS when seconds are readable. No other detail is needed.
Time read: **3:04**
